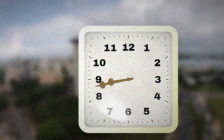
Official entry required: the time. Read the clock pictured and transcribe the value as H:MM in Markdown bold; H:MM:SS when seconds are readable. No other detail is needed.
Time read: **8:43**
